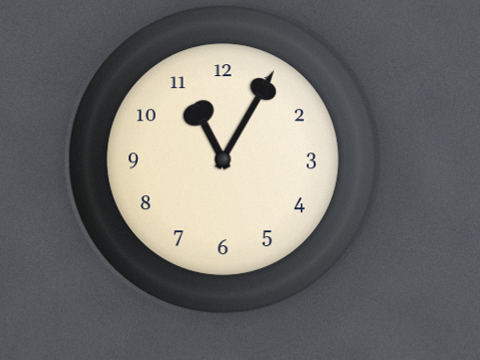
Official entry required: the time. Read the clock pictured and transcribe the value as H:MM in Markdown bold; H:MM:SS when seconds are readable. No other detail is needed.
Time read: **11:05**
